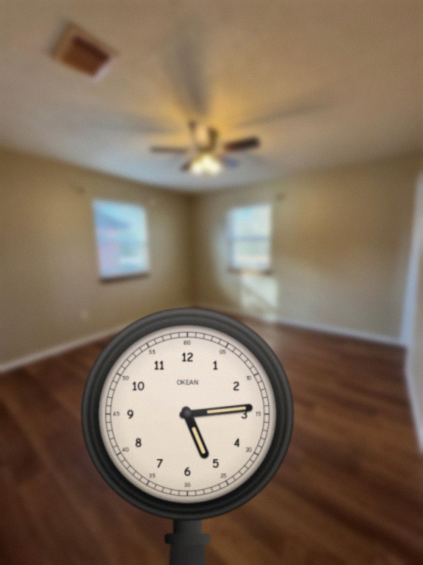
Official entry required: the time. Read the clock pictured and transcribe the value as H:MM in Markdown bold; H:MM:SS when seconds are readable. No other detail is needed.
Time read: **5:14**
